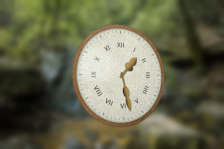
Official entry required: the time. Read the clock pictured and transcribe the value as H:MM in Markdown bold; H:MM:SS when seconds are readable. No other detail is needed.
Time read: **1:28**
